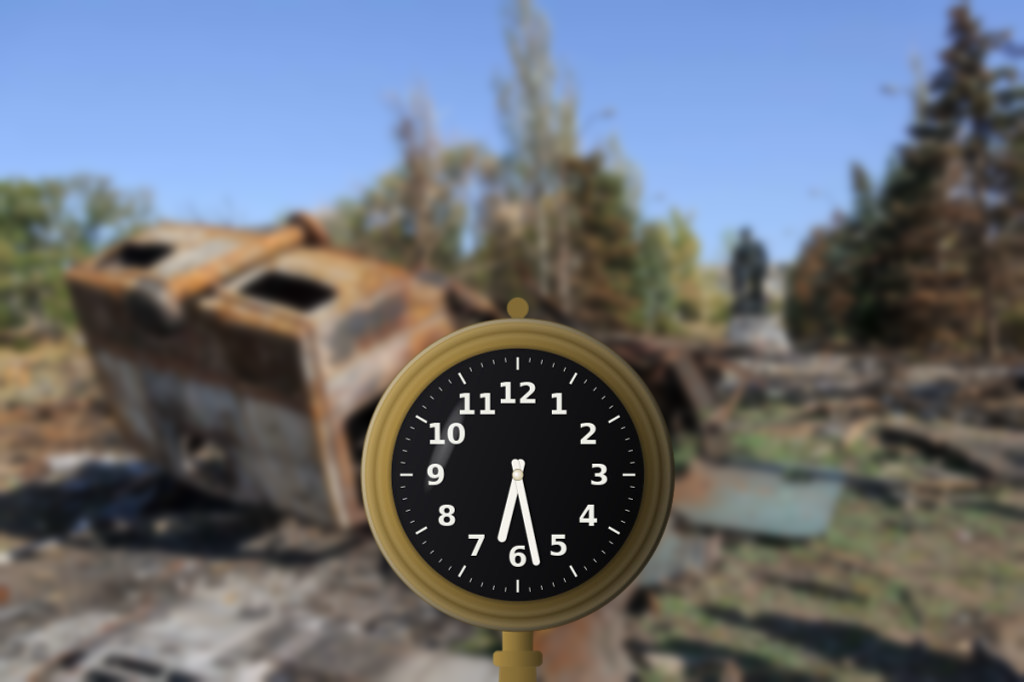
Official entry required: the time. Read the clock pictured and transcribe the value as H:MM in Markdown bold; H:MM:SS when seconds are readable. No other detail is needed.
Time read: **6:28**
